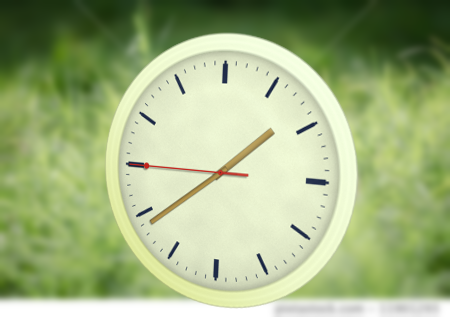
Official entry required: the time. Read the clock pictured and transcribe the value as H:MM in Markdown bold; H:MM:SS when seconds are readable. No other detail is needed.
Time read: **1:38:45**
